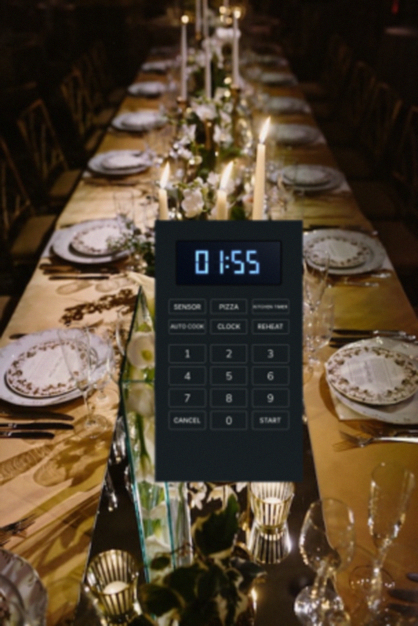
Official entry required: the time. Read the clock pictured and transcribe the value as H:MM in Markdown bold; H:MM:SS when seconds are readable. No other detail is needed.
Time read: **1:55**
